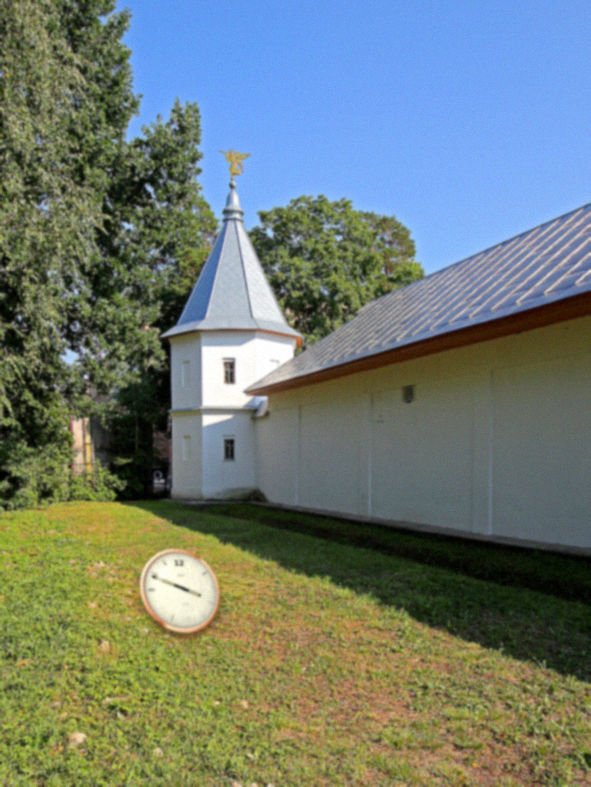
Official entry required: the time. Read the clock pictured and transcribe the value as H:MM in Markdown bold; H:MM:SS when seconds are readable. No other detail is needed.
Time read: **3:49**
